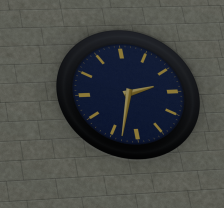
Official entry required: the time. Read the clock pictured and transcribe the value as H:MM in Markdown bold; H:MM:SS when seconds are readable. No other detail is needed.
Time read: **2:33**
